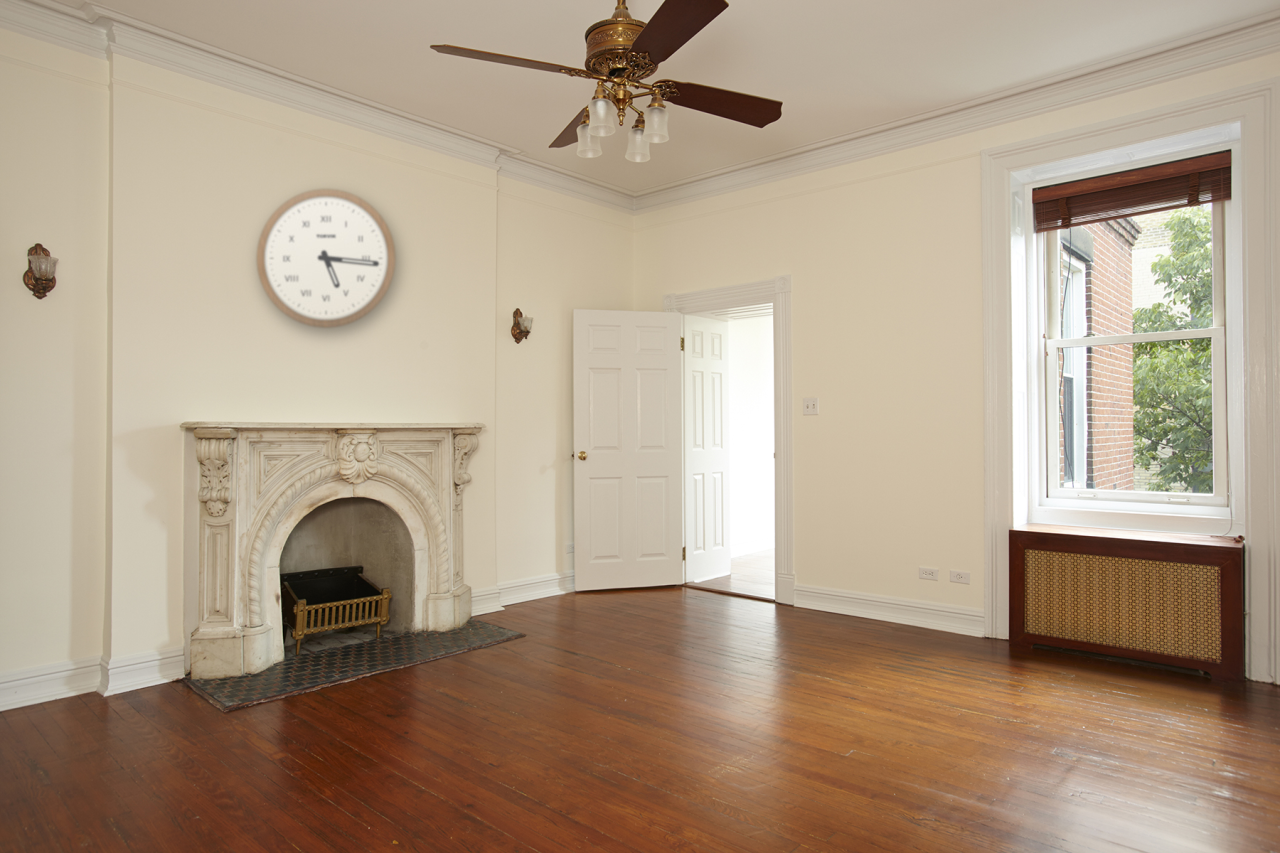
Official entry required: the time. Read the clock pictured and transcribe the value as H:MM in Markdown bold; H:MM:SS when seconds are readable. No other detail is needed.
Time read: **5:16**
